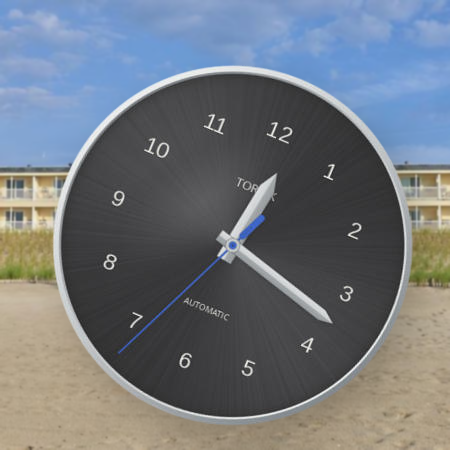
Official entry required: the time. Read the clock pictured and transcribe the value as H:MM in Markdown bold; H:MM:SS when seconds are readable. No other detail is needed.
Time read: **12:17:34**
